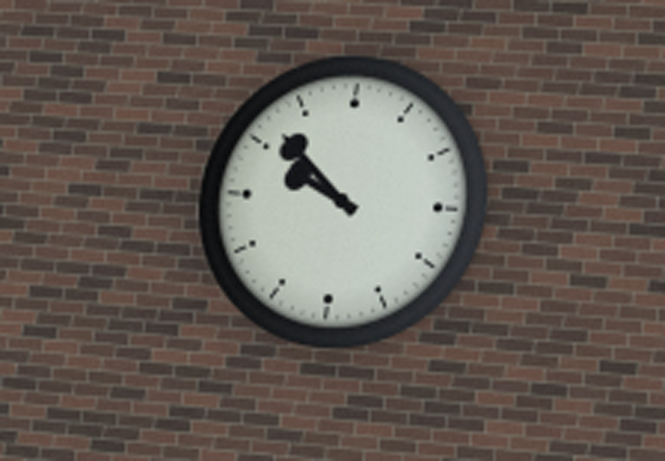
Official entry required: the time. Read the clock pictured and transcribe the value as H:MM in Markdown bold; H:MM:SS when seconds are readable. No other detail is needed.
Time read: **9:52**
